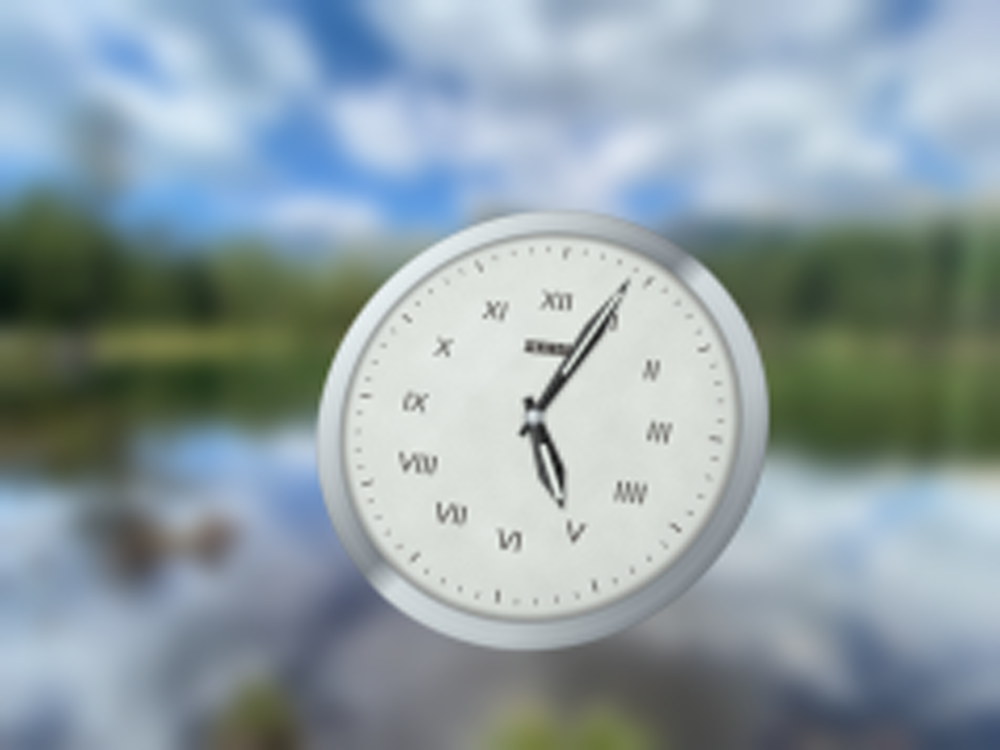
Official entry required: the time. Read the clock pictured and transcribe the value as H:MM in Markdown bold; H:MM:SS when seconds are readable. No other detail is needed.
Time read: **5:04**
